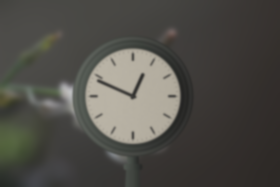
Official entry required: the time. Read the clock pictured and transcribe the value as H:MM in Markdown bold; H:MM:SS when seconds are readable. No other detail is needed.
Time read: **12:49**
